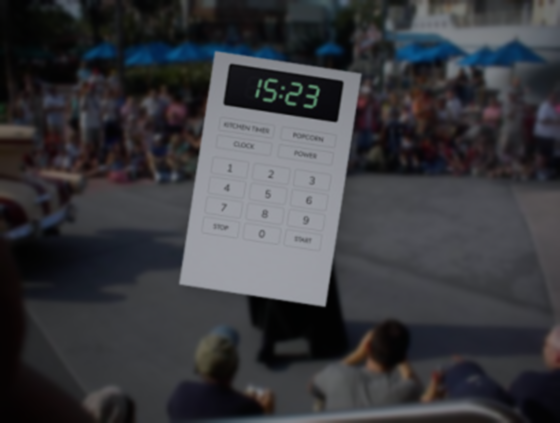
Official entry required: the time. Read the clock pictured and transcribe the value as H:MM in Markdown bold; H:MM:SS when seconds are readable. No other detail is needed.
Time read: **15:23**
